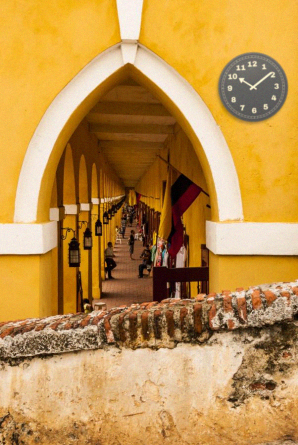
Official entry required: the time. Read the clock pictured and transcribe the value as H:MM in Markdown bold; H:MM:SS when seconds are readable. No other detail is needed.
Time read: **10:09**
